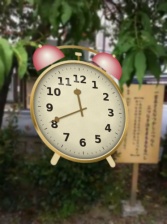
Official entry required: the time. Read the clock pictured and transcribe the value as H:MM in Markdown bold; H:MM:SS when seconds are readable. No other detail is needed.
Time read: **11:41**
